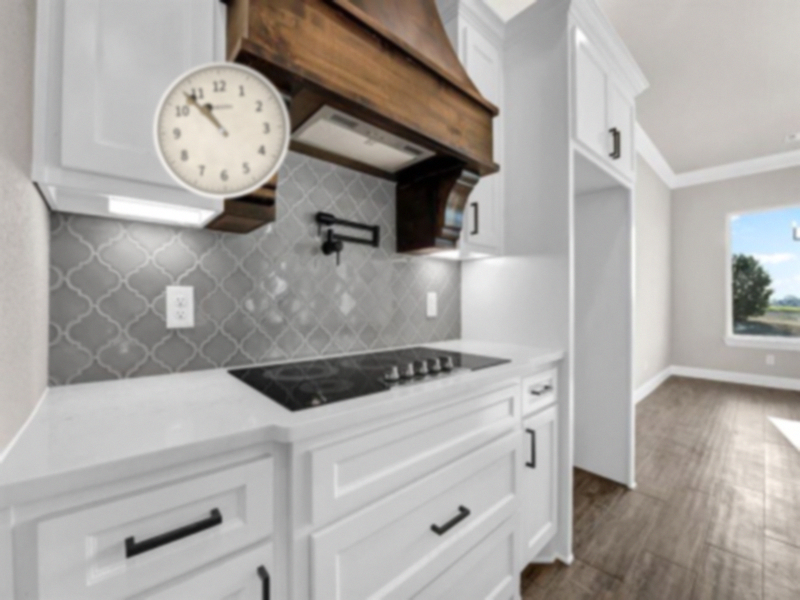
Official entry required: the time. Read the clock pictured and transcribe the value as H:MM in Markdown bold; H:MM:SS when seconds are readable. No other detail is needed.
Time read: **10:53**
